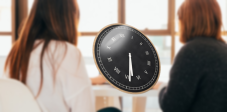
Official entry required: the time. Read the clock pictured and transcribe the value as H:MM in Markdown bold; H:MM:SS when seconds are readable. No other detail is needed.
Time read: **6:34**
